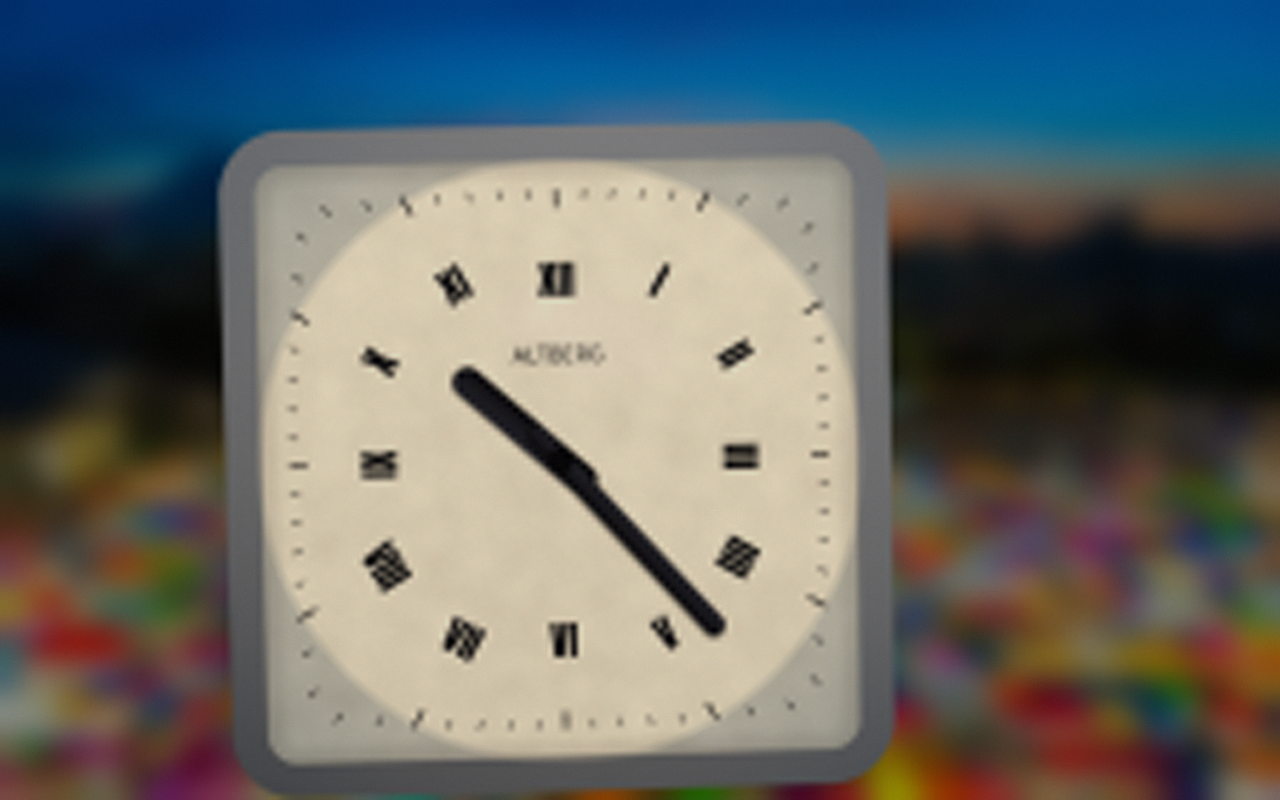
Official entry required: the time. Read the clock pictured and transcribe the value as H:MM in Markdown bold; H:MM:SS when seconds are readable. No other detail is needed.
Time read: **10:23**
